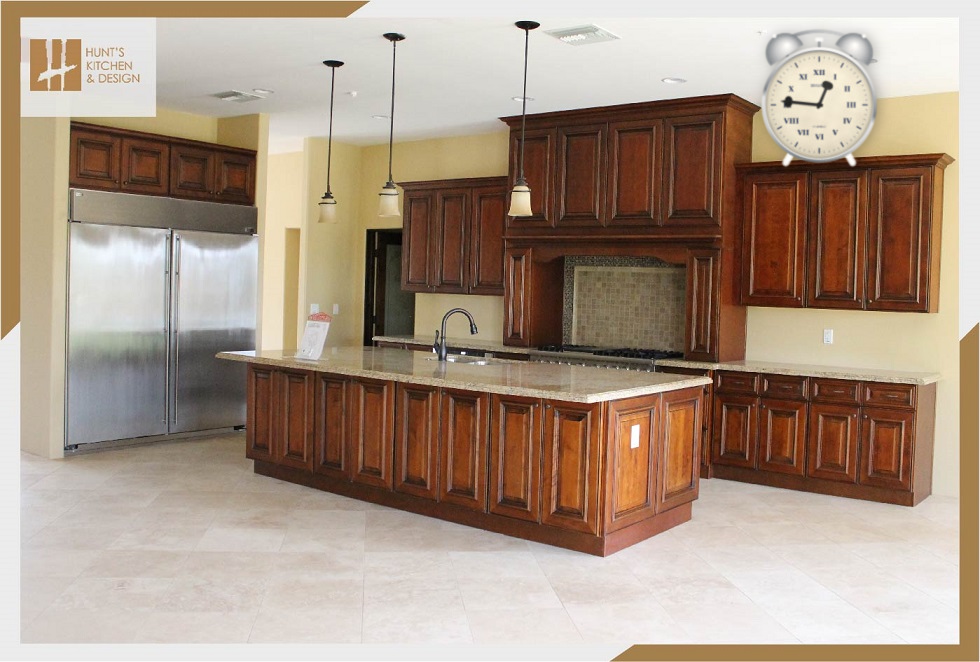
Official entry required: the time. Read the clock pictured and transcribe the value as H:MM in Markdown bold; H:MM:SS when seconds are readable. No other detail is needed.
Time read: **12:46**
